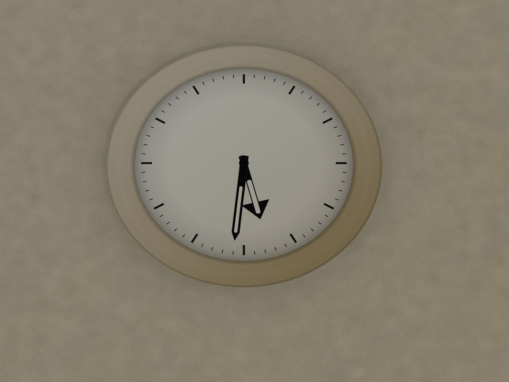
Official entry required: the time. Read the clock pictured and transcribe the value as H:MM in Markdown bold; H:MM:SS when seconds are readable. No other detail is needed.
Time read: **5:31**
